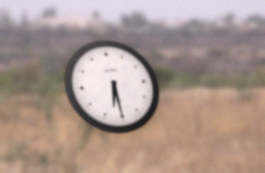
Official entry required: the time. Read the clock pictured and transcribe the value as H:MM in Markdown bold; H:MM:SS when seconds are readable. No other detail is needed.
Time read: **6:30**
